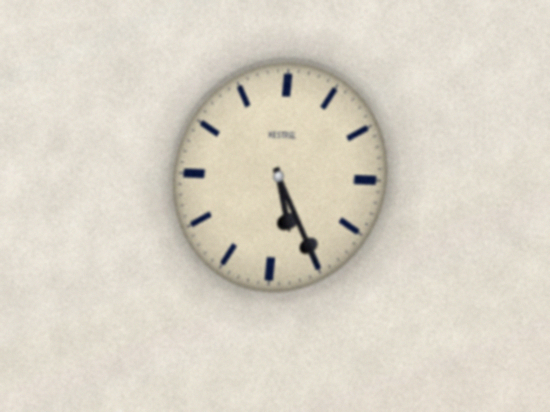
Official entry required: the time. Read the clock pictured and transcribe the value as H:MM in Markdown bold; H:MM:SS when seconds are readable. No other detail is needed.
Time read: **5:25**
